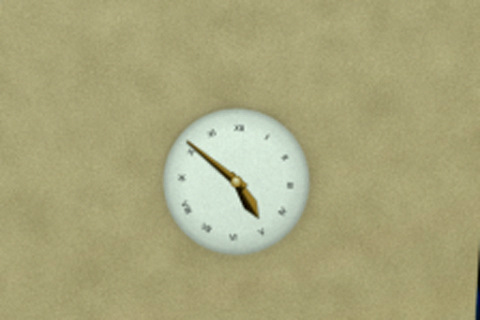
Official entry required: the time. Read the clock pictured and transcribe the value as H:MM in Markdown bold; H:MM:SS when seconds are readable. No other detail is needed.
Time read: **4:51**
